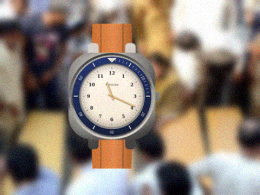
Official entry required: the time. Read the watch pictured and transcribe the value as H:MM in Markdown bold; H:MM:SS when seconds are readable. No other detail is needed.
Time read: **11:19**
